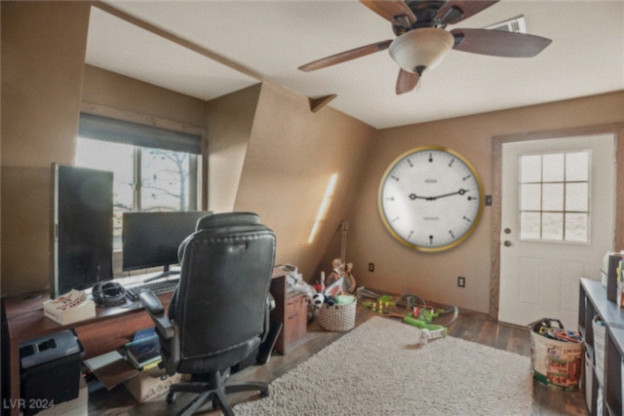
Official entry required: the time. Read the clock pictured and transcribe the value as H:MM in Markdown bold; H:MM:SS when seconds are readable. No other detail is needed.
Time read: **9:13**
